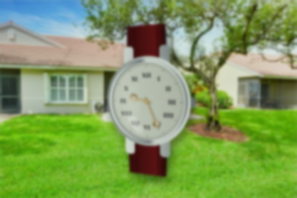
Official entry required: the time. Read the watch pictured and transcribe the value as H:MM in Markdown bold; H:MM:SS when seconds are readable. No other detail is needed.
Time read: **9:26**
